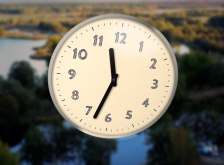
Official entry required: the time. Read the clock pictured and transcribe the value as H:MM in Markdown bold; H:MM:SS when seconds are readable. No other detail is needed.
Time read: **11:33**
